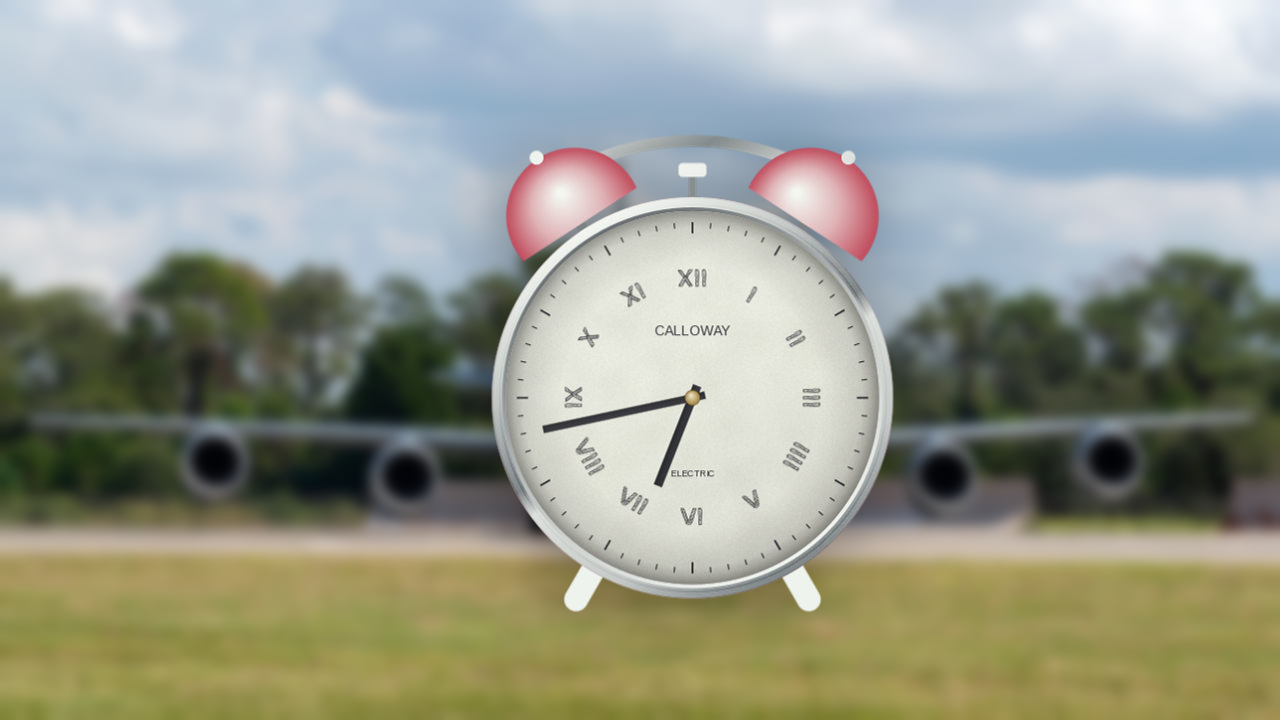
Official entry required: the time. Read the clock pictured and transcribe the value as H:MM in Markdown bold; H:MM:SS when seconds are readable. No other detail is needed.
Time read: **6:43**
